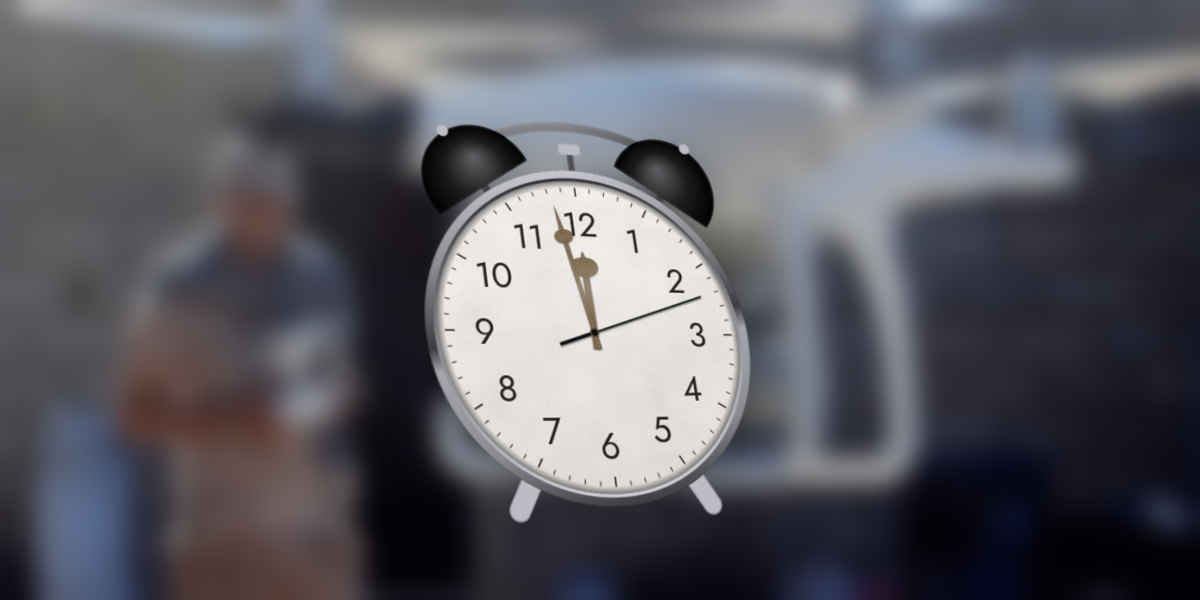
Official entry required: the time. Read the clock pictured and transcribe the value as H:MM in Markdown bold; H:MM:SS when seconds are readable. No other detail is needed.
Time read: **11:58:12**
